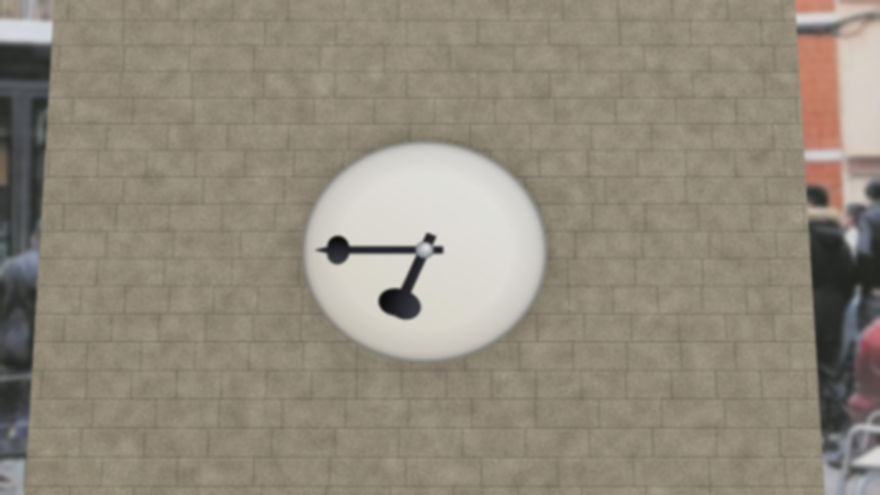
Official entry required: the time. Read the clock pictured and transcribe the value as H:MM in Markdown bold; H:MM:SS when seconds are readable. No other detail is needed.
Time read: **6:45**
